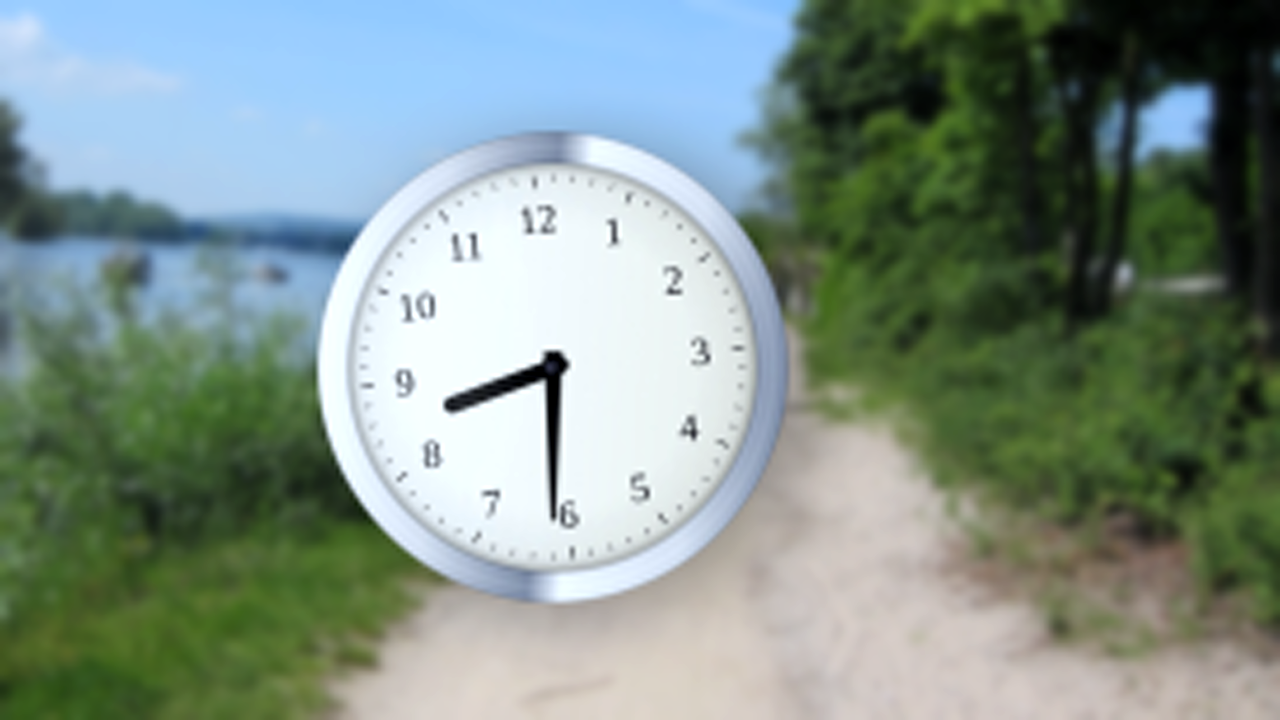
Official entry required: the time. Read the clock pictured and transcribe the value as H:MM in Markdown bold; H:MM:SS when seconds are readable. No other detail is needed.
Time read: **8:31**
